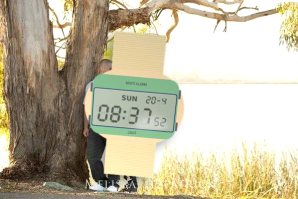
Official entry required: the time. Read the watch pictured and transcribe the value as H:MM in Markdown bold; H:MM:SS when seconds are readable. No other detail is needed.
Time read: **8:37:52**
